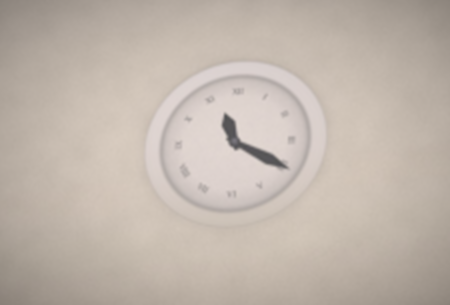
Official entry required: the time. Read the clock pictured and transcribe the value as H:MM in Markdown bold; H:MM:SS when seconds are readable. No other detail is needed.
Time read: **11:20**
